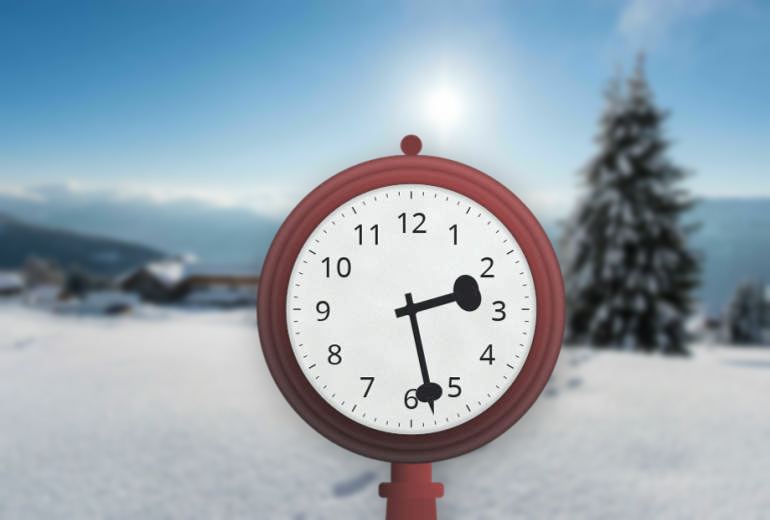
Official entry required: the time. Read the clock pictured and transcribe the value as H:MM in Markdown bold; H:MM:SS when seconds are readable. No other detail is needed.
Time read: **2:28**
